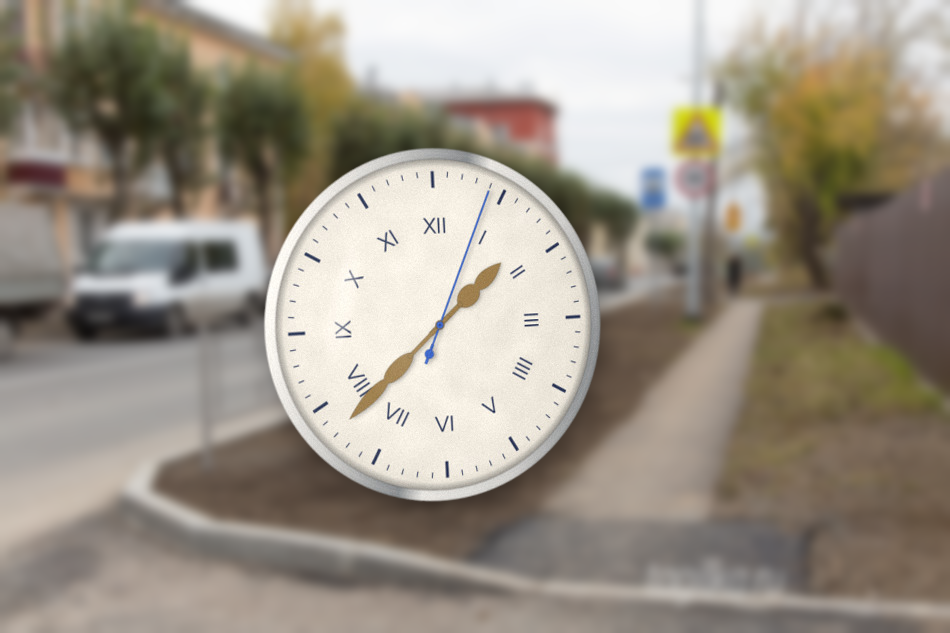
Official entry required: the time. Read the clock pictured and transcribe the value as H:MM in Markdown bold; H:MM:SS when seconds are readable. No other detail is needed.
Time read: **1:38:04**
